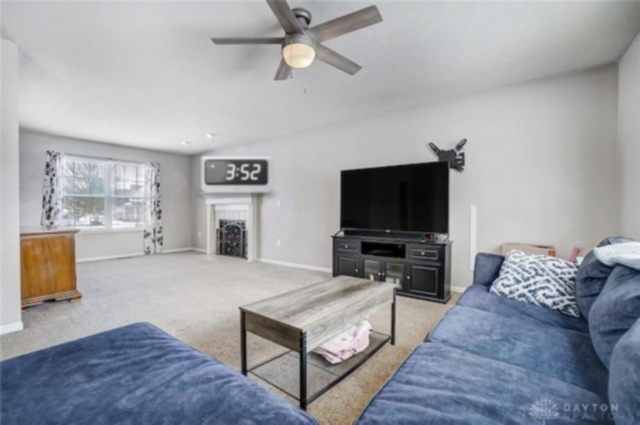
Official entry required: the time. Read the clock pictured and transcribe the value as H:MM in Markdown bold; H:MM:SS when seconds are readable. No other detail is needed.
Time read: **3:52**
